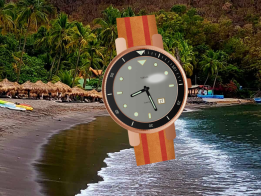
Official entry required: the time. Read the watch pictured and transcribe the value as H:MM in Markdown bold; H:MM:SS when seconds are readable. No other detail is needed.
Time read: **8:27**
